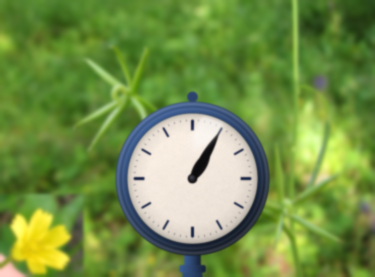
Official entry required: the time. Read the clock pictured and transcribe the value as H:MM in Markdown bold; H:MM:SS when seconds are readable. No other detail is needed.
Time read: **1:05**
